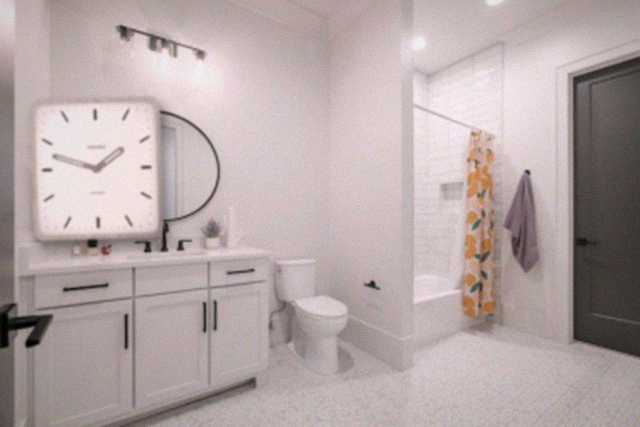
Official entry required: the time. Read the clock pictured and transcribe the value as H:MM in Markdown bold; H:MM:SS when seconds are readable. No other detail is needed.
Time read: **1:48**
